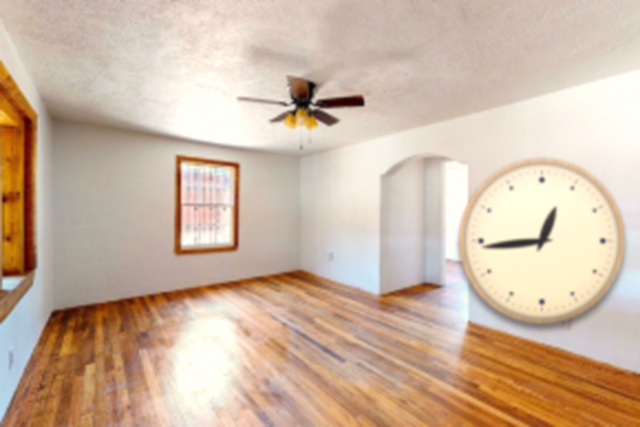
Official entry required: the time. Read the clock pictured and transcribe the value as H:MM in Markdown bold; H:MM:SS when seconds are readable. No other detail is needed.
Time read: **12:44**
